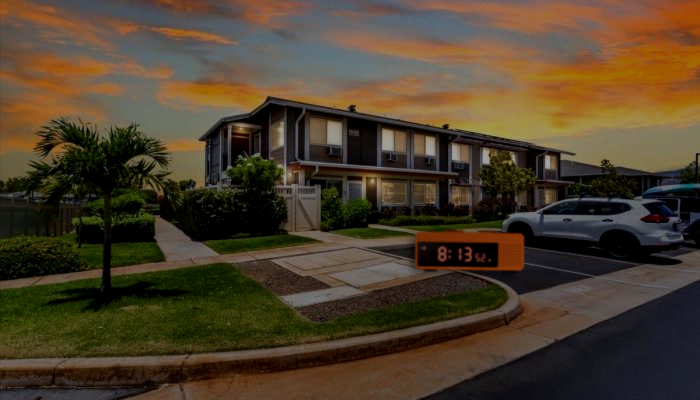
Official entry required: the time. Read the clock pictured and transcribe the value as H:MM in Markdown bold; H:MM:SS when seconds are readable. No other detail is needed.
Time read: **8:13**
